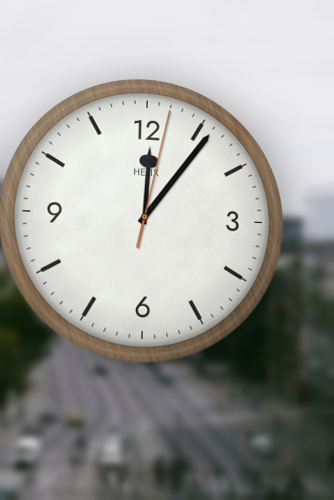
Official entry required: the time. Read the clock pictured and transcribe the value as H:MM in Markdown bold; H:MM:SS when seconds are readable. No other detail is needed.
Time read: **12:06:02**
